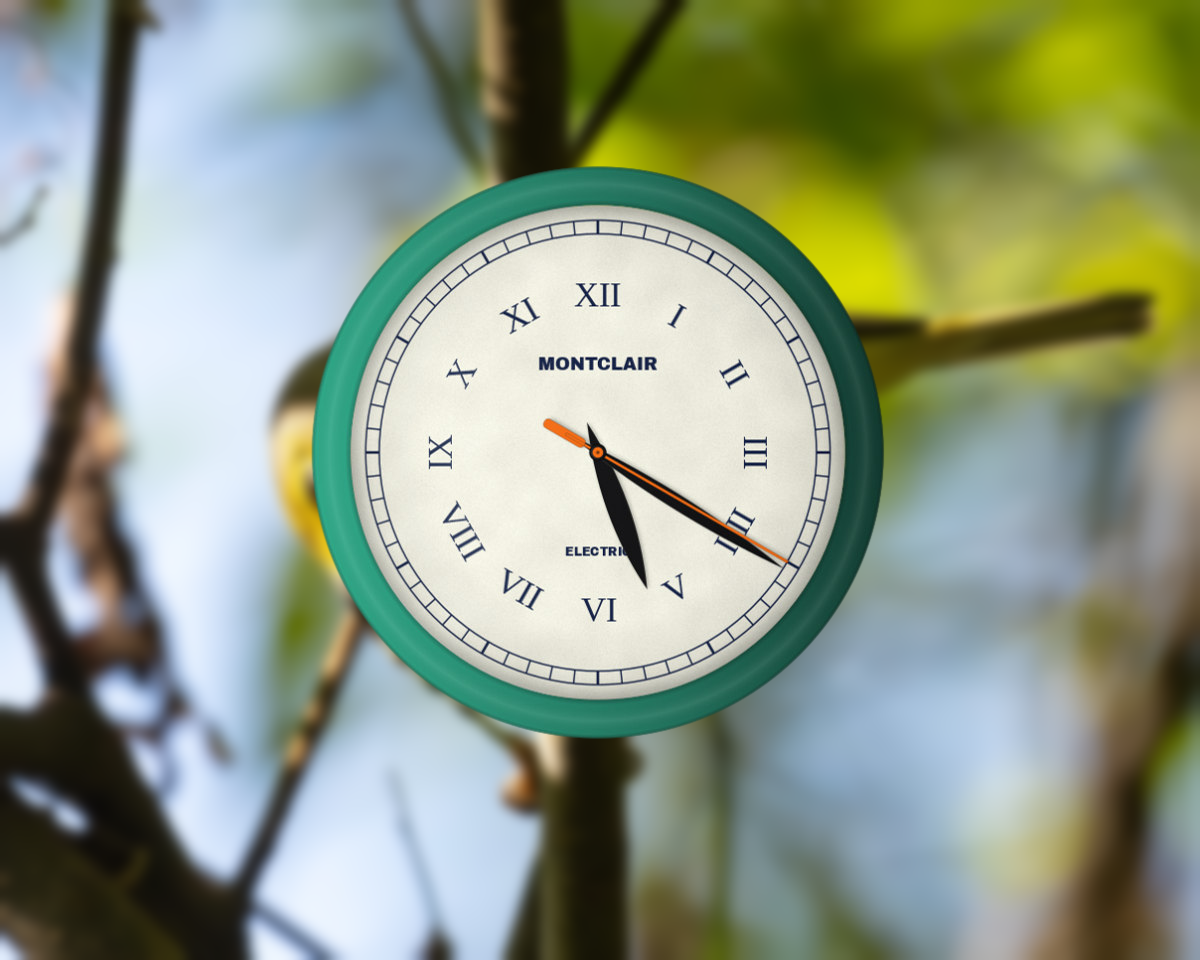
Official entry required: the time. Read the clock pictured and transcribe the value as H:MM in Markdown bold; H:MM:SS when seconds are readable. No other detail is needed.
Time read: **5:20:20**
